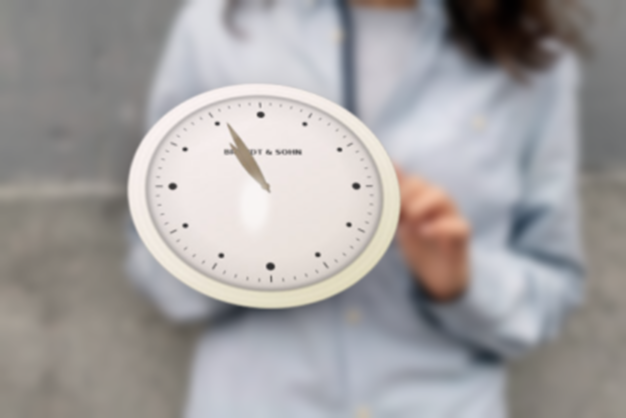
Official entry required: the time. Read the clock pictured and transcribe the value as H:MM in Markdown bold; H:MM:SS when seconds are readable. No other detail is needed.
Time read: **10:56**
